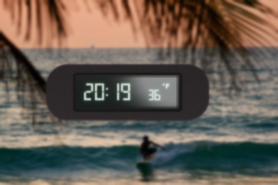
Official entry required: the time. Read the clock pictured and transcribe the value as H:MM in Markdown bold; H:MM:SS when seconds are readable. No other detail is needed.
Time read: **20:19**
